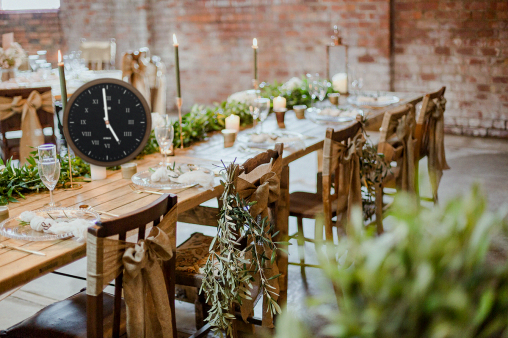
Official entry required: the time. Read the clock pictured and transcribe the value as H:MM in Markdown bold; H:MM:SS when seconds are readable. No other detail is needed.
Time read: **4:59**
